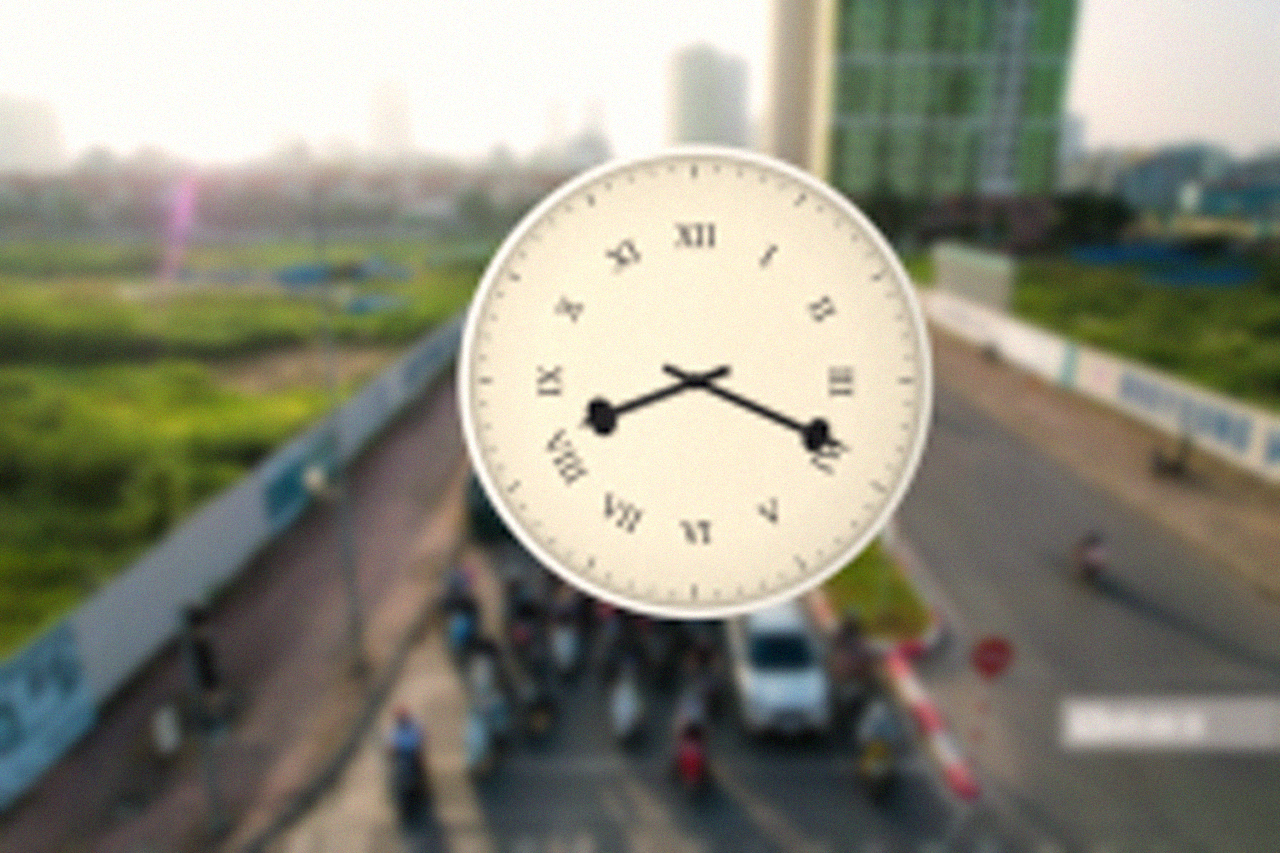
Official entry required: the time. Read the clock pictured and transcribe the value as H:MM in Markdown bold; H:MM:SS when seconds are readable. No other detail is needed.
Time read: **8:19**
